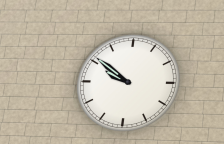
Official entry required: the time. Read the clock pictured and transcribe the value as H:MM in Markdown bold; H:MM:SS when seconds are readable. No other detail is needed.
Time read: **9:51**
